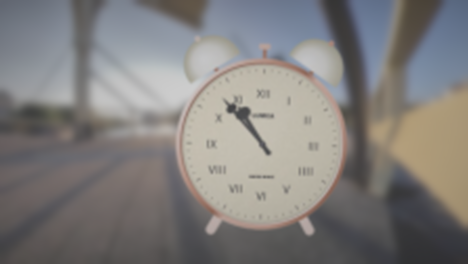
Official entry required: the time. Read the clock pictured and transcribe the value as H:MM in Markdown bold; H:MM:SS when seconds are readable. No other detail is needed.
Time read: **10:53**
